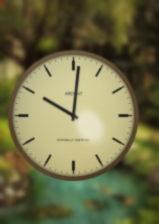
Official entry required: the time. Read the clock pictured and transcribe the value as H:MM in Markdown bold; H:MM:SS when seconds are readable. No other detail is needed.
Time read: **10:01**
